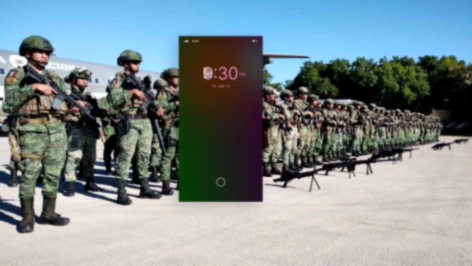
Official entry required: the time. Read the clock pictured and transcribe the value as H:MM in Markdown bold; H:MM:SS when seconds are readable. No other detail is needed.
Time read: **9:30**
